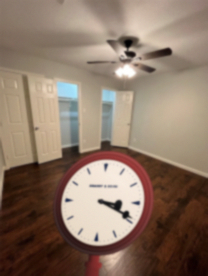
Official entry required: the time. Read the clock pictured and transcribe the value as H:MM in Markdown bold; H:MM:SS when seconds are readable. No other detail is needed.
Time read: **3:19**
